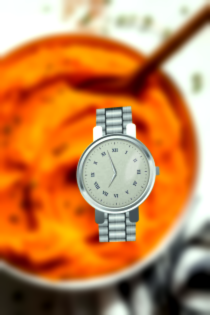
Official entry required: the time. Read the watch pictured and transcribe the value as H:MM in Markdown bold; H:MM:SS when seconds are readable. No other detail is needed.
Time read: **6:57**
